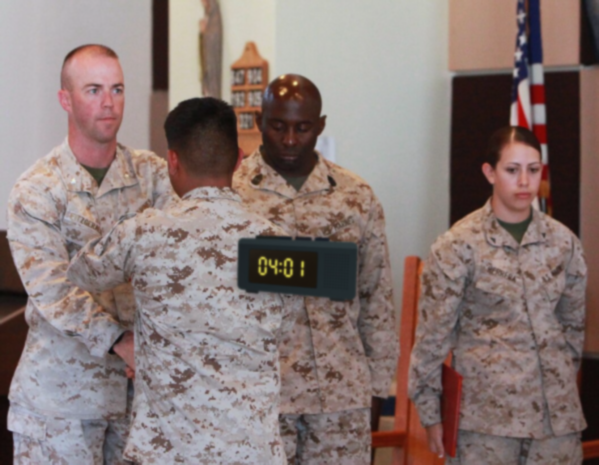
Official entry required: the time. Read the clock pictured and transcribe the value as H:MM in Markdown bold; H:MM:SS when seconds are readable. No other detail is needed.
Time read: **4:01**
